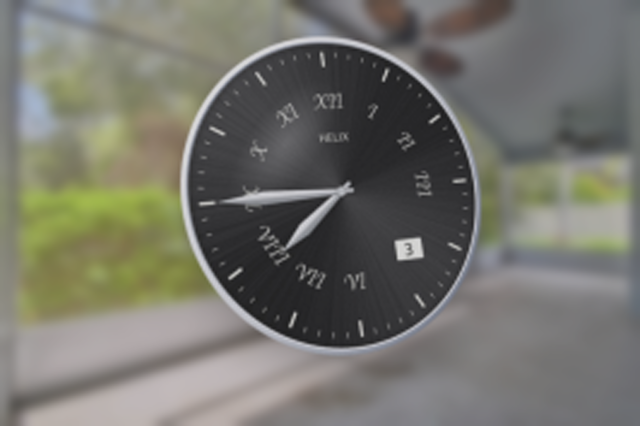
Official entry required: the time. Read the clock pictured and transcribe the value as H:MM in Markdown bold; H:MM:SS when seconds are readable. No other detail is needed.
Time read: **7:45**
